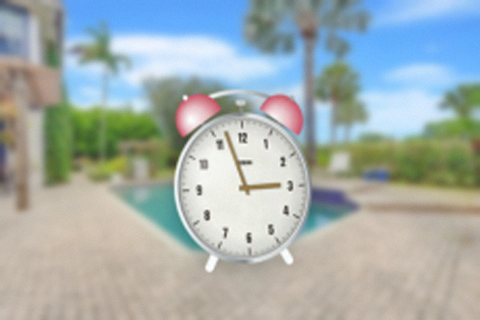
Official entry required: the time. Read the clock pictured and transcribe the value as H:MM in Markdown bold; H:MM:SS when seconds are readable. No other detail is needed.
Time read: **2:57**
